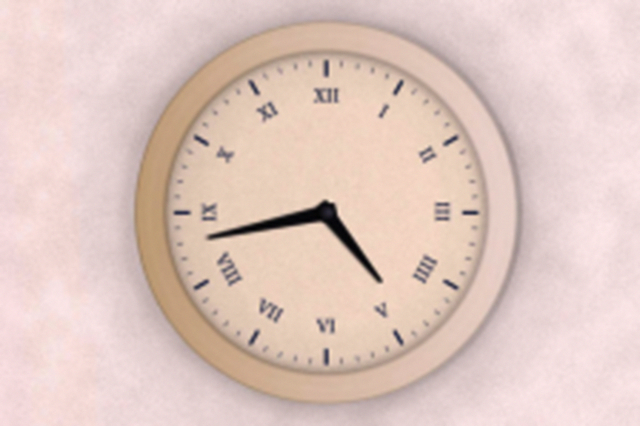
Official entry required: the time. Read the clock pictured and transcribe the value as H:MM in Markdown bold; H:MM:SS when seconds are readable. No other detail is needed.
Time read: **4:43**
